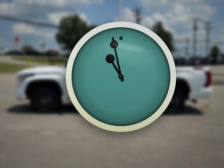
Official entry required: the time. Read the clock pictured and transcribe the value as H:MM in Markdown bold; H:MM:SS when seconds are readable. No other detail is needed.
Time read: **10:58**
